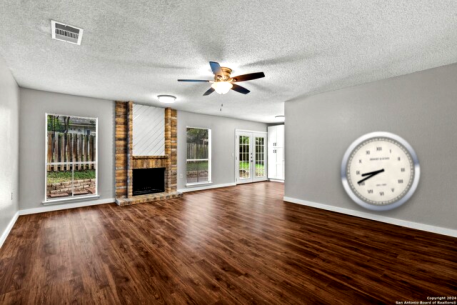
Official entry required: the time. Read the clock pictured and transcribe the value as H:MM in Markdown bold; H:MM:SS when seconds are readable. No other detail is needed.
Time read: **8:41**
